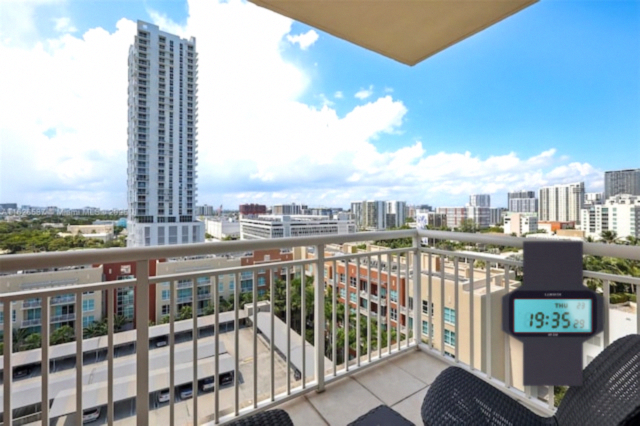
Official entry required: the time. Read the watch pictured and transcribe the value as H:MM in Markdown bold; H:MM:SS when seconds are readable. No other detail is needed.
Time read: **19:35**
